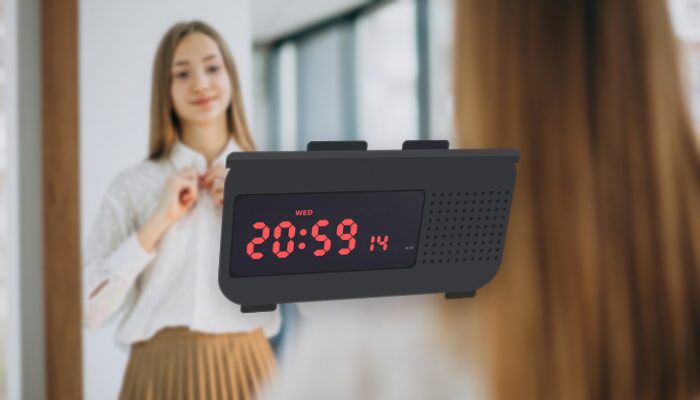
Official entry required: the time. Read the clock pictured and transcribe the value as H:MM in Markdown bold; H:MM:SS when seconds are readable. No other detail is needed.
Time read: **20:59:14**
